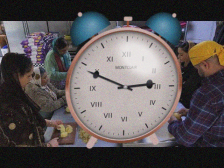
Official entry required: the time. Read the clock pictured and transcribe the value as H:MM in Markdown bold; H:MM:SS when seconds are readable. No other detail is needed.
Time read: **2:49**
